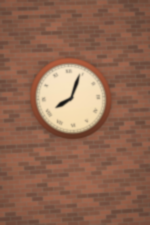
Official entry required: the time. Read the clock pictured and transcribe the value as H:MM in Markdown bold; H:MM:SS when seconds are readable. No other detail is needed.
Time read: **8:04**
